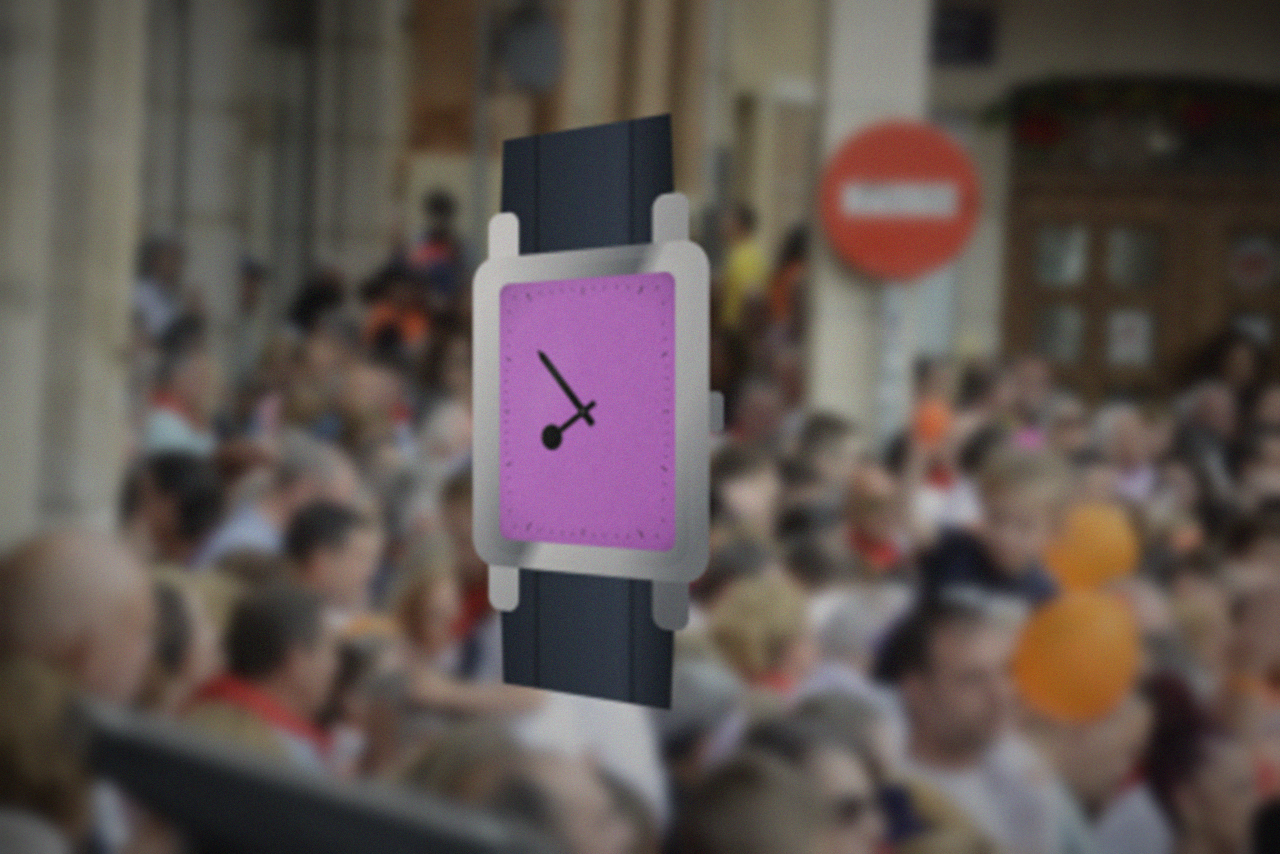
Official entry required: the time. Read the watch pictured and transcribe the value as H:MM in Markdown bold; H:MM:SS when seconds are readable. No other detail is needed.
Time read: **7:53**
